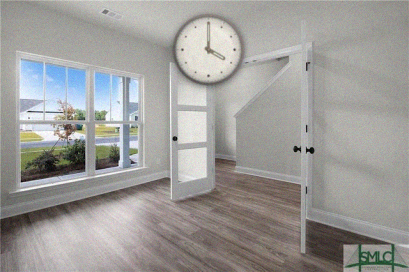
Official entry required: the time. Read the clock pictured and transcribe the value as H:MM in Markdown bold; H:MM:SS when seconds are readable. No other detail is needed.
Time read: **4:00**
